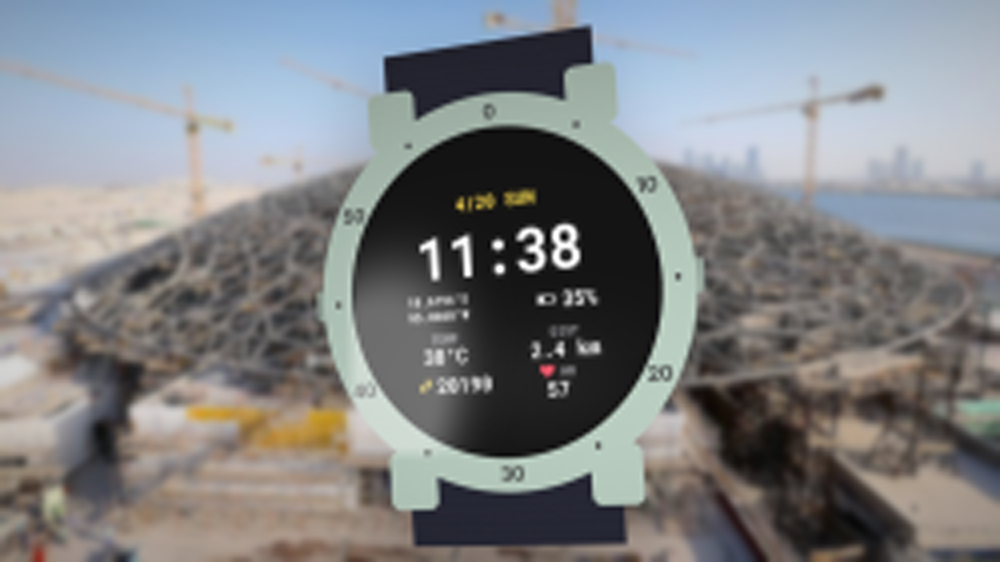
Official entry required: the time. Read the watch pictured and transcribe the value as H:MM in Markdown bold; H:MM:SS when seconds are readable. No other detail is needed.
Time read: **11:38**
